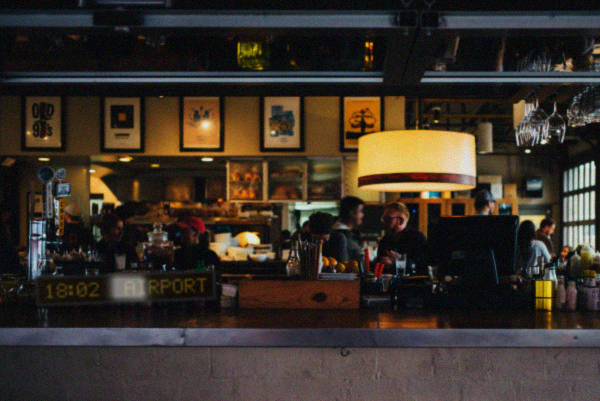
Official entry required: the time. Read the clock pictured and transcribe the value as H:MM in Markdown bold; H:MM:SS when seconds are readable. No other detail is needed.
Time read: **18:02**
